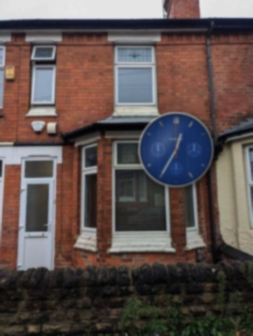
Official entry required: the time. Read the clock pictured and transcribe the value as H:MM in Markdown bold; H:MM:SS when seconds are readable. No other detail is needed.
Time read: **12:35**
